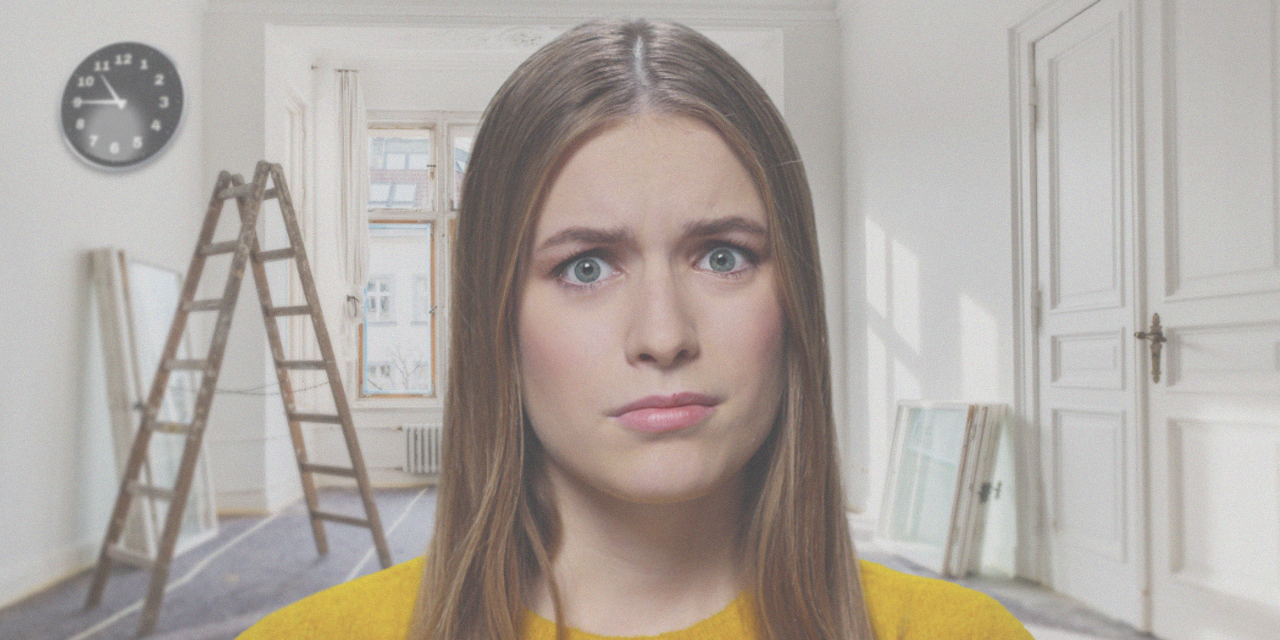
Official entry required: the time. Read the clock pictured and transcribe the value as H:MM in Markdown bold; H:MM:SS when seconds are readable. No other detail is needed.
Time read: **10:45**
